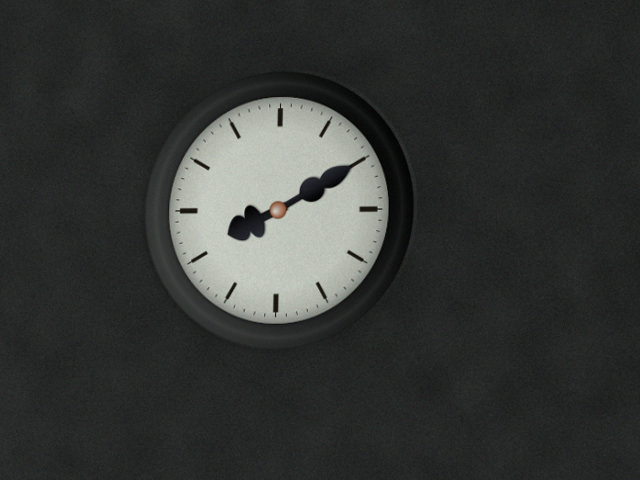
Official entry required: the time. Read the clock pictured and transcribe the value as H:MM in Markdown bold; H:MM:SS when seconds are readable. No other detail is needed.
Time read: **8:10**
